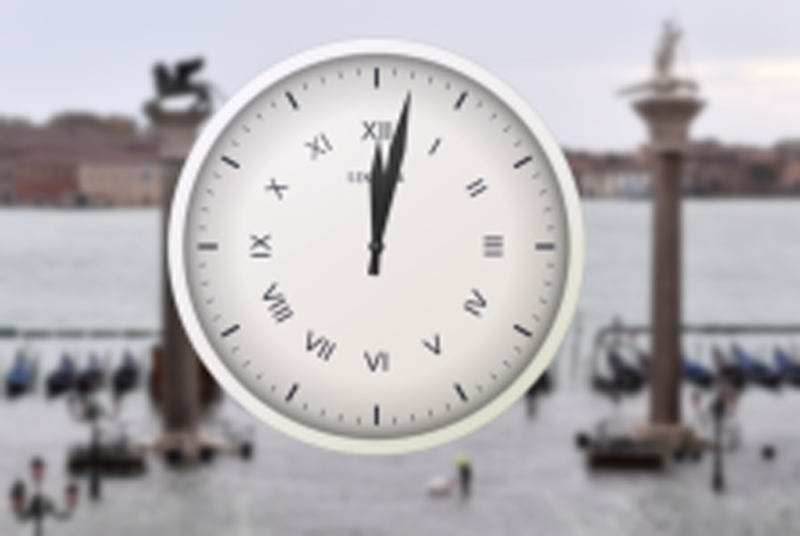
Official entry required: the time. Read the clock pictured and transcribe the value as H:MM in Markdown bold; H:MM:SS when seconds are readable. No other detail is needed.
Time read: **12:02**
